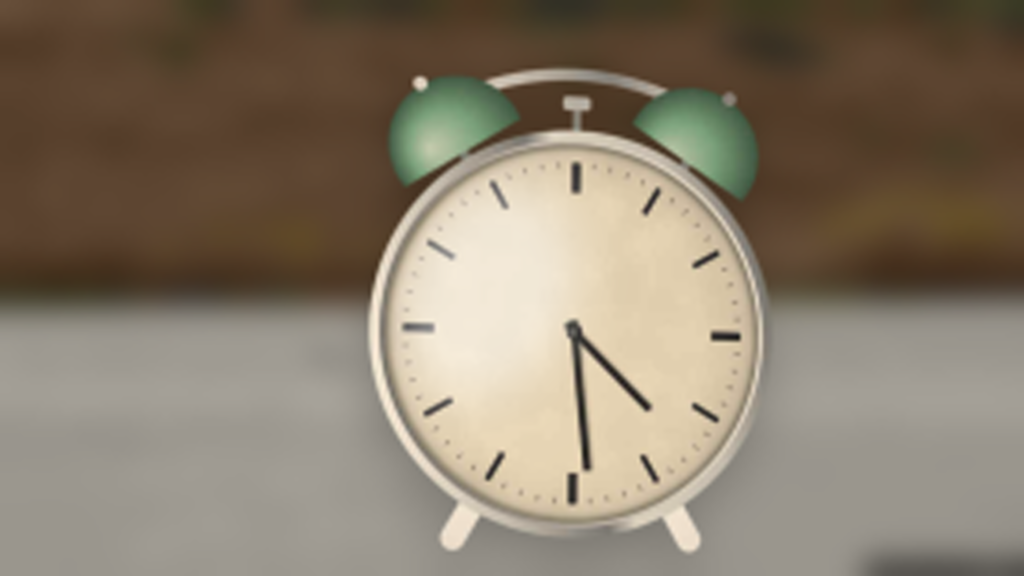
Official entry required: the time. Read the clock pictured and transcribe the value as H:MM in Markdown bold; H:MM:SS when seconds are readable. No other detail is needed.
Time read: **4:29**
